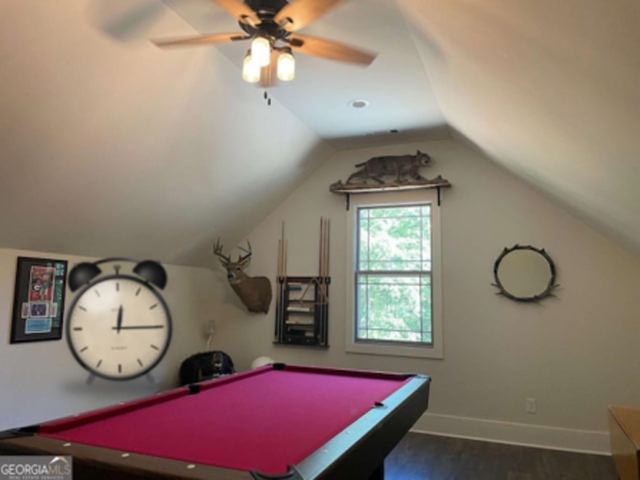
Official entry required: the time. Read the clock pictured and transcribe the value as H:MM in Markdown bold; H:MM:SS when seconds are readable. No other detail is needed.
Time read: **12:15**
